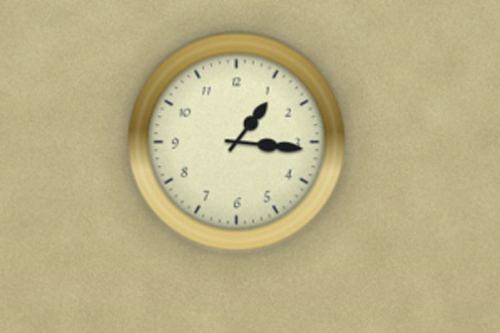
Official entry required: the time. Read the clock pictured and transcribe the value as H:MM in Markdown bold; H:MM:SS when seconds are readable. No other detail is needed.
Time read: **1:16**
